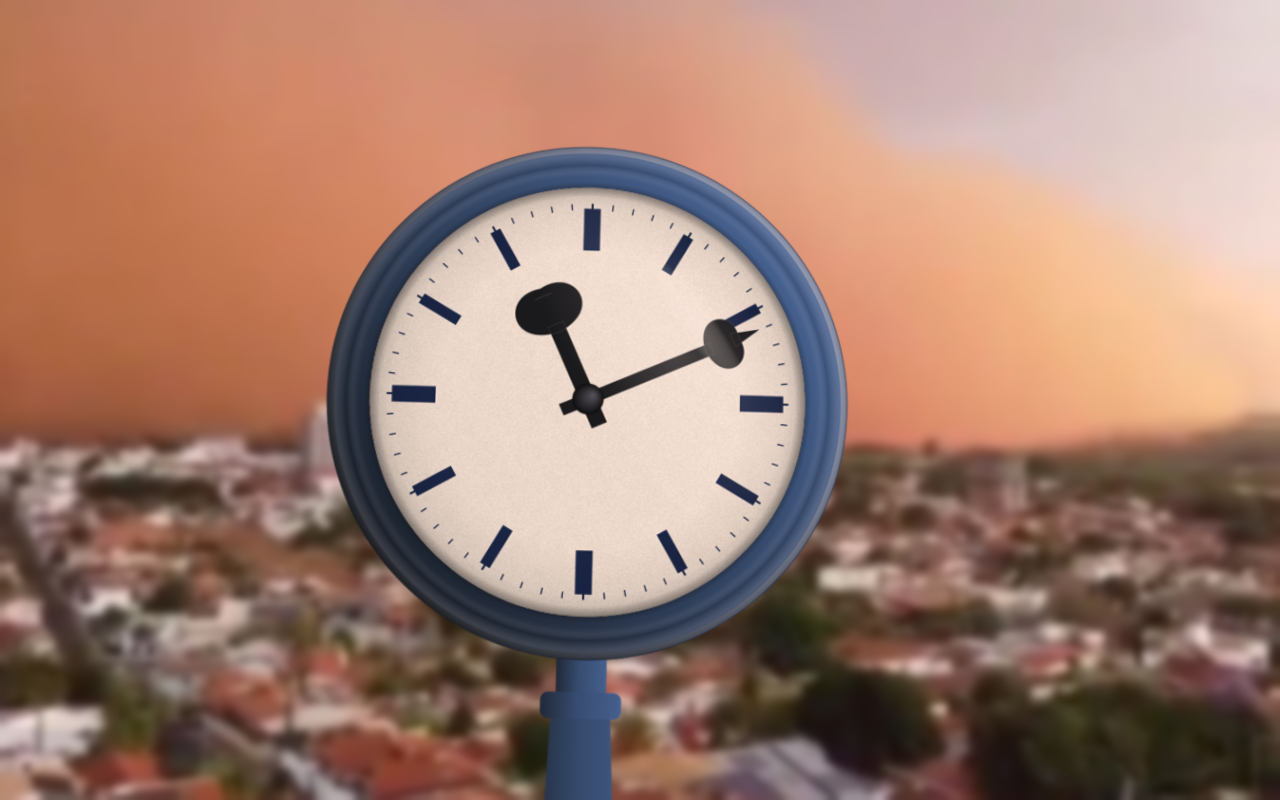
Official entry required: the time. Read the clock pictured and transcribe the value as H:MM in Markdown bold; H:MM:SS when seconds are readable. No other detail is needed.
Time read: **11:11**
